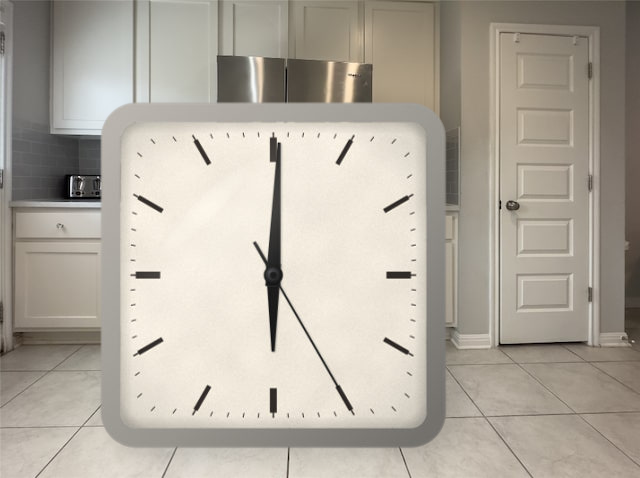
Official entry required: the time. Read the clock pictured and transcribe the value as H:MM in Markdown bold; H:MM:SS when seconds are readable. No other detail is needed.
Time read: **6:00:25**
